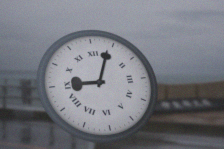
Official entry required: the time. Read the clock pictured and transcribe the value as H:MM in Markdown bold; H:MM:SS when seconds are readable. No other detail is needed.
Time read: **9:04**
